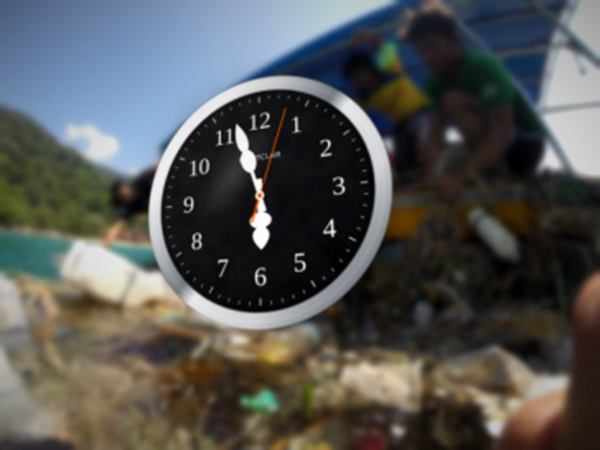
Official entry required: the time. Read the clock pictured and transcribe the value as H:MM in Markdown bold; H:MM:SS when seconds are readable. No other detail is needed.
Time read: **5:57:03**
